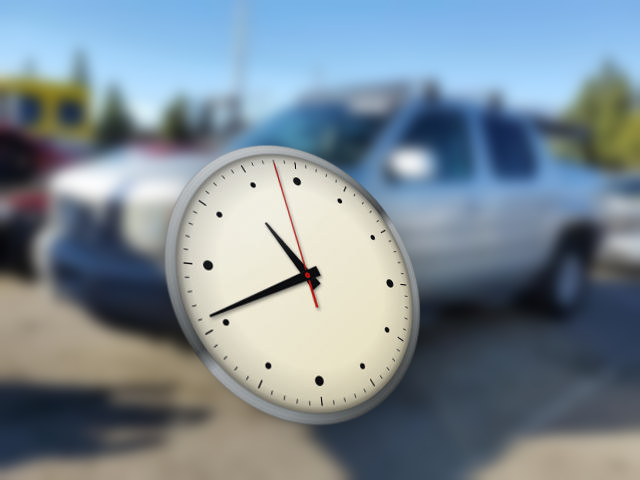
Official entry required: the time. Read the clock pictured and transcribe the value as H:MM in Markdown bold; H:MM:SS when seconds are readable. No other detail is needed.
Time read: **10:40:58**
